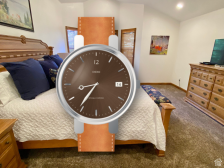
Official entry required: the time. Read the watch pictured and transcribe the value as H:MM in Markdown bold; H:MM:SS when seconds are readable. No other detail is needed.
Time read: **8:36**
